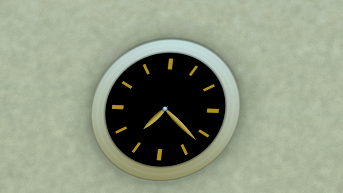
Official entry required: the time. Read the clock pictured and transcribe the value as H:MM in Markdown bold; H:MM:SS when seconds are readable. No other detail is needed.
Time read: **7:22**
